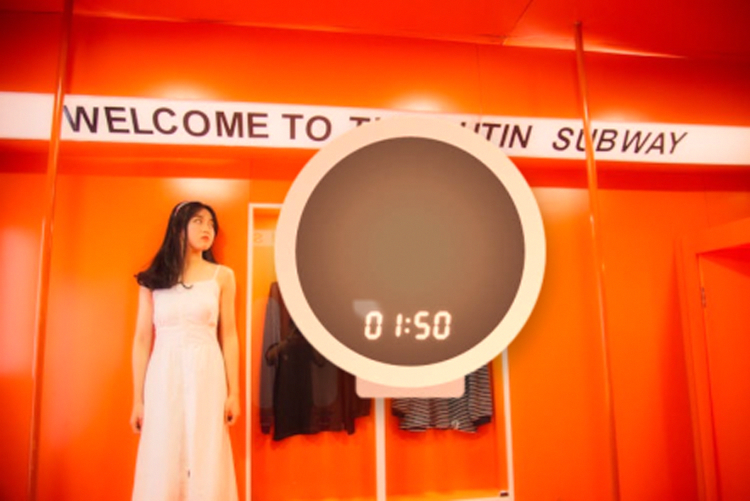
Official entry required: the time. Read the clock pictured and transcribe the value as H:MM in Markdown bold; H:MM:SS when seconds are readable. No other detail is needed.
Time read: **1:50**
